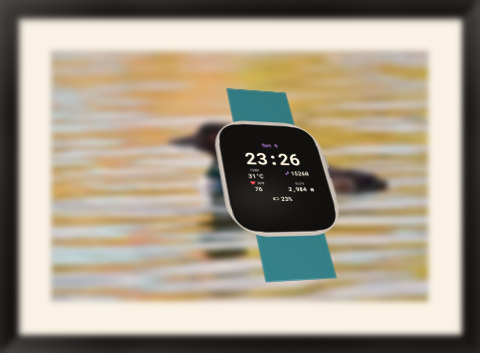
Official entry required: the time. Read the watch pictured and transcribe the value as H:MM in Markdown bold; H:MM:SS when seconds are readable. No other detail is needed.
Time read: **23:26**
